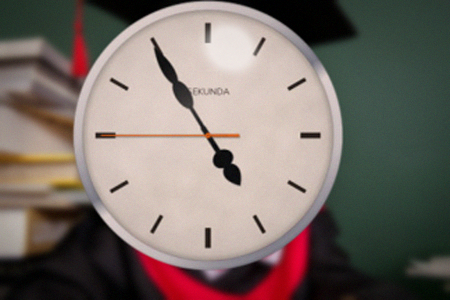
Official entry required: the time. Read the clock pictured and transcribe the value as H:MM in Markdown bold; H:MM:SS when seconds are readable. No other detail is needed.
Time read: **4:54:45**
